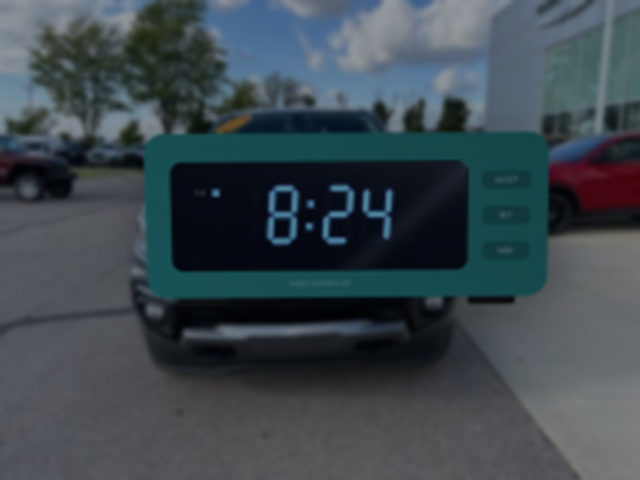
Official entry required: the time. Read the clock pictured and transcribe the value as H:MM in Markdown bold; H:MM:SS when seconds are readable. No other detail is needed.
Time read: **8:24**
